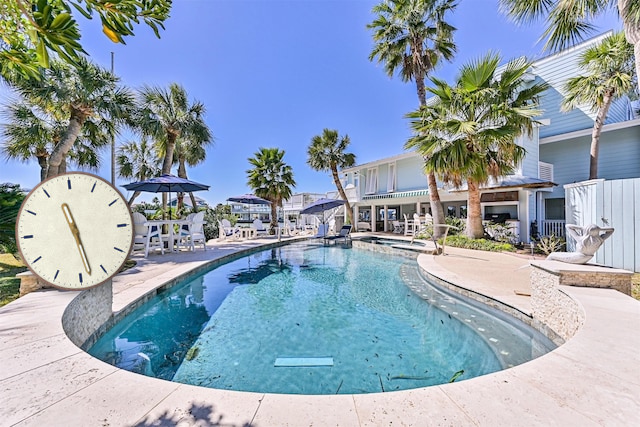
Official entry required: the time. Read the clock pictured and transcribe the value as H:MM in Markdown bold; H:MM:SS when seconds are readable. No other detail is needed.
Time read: **11:28**
